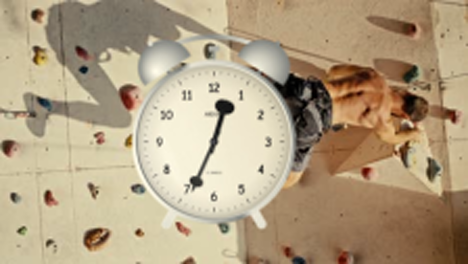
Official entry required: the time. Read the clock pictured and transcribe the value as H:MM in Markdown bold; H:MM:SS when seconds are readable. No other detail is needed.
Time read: **12:34**
